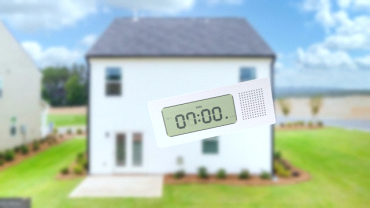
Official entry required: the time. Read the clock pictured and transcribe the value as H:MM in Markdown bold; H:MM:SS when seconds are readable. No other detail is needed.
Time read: **7:00**
